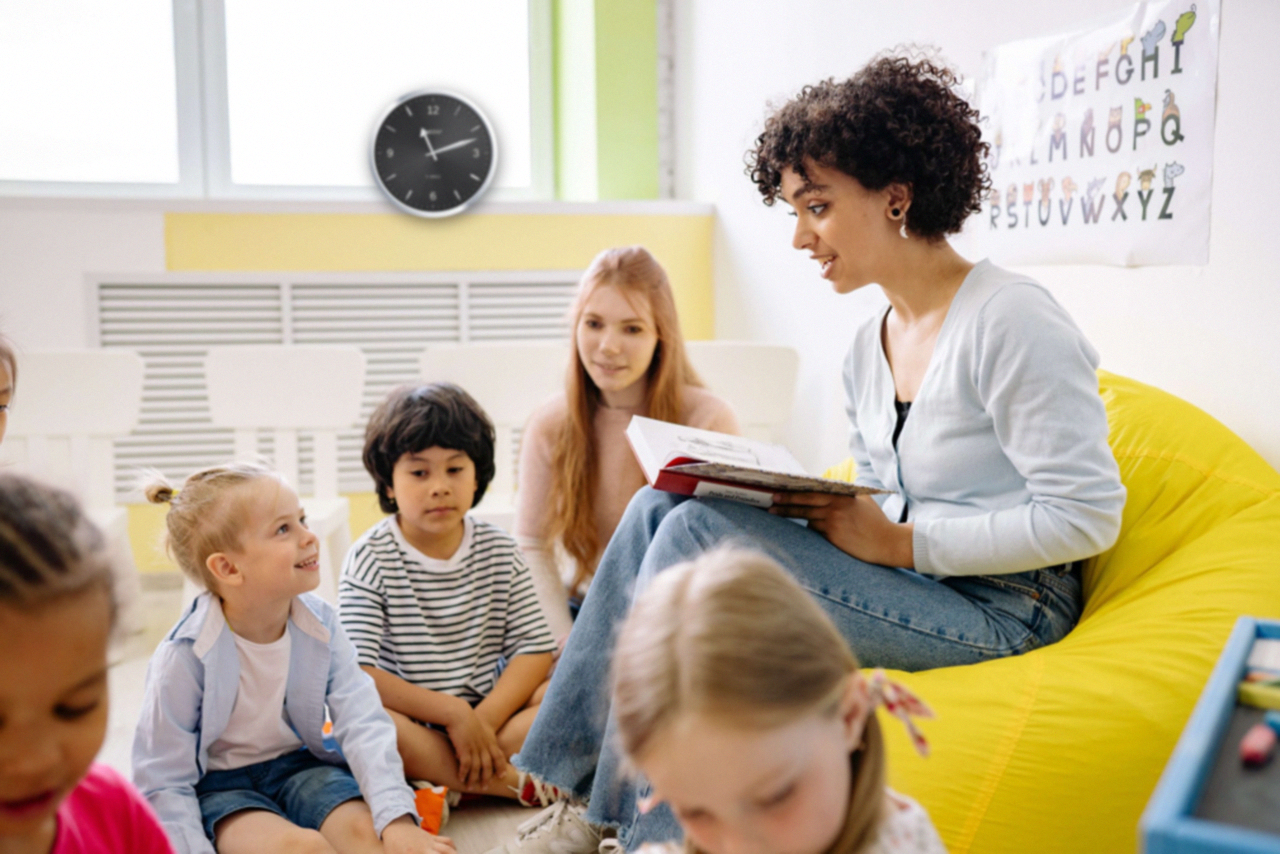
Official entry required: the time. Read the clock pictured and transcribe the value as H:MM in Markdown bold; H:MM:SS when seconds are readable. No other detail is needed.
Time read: **11:12**
